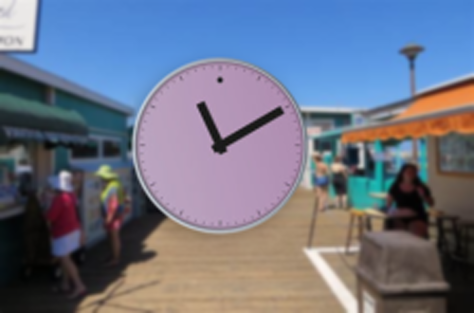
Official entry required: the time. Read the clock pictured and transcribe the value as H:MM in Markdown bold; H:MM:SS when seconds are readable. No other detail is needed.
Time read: **11:10**
